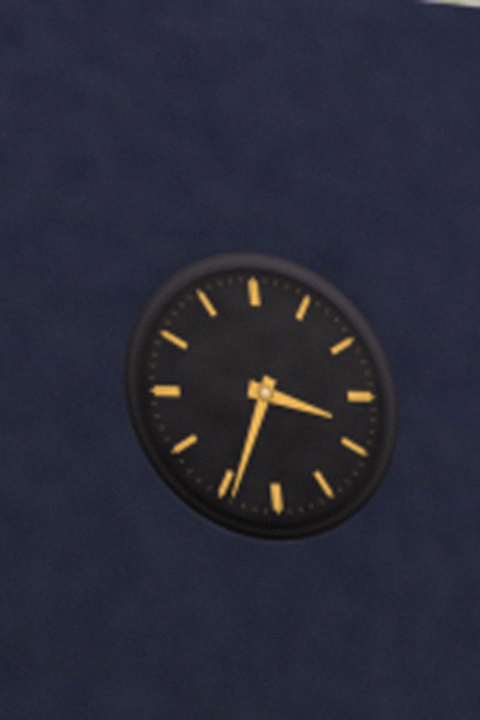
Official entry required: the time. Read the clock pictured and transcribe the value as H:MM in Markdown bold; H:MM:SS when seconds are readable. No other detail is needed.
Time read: **3:34**
